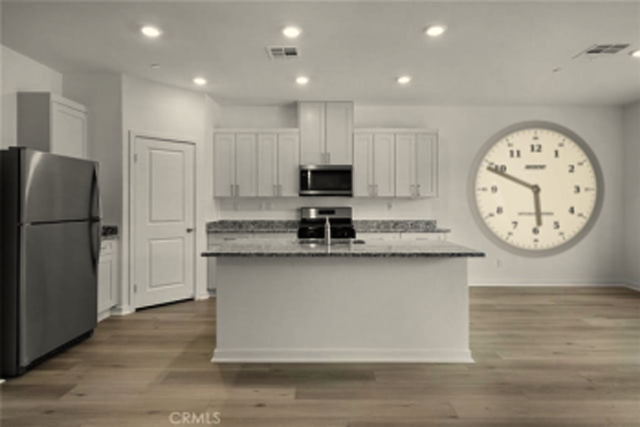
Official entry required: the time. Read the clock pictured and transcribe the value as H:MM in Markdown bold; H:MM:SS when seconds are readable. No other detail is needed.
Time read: **5:49**
